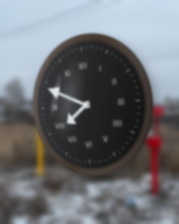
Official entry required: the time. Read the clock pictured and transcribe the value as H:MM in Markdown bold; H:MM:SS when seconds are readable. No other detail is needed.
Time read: **7:49**
